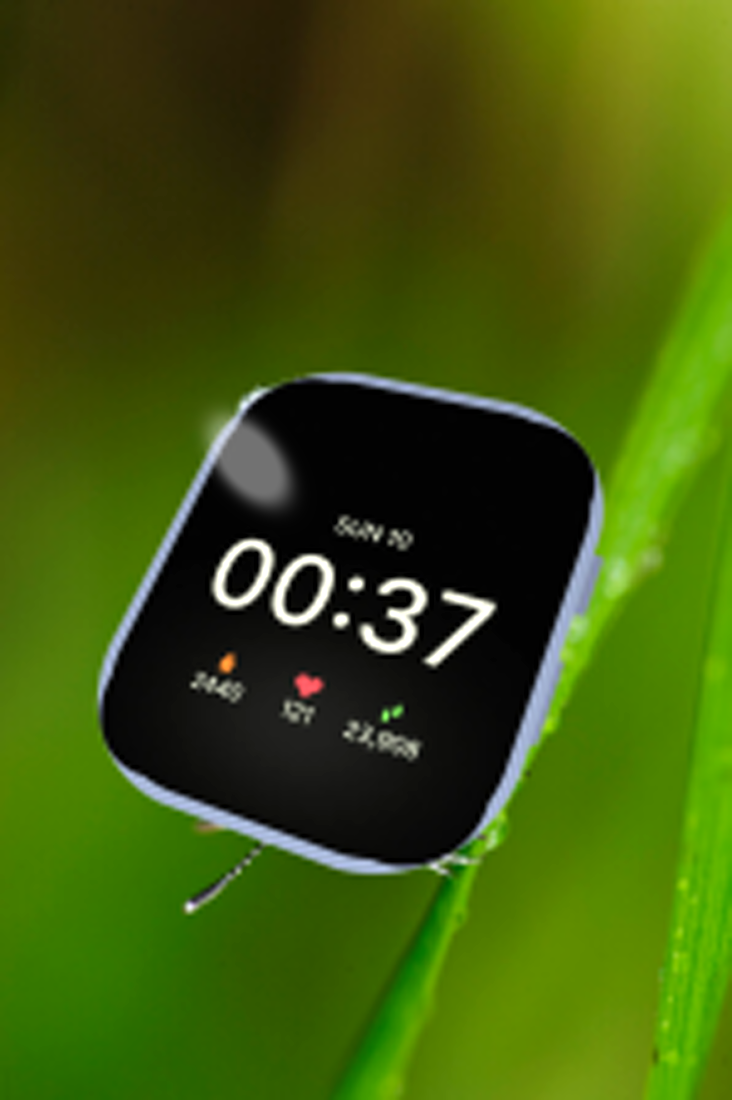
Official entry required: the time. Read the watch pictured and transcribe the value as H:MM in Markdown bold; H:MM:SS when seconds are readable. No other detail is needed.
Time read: **0:37**
